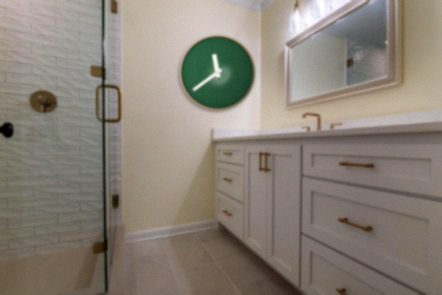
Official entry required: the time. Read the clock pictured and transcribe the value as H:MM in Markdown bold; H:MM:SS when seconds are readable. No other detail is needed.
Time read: **11:39**
